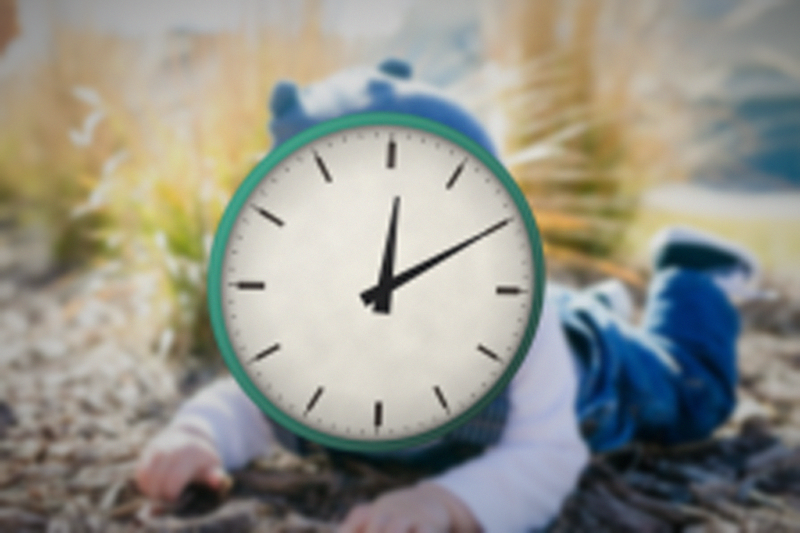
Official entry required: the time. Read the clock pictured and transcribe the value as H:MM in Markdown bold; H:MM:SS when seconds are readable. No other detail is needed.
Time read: **12:10**
